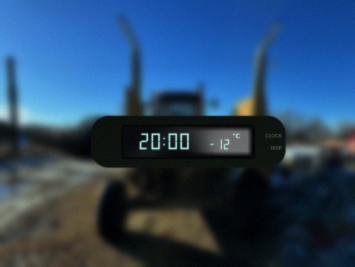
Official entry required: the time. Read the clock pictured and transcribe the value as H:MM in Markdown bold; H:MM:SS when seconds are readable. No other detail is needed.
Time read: **20:00**
